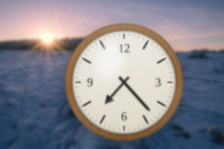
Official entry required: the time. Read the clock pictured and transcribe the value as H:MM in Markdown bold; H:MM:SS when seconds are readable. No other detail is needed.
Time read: **7:23**
